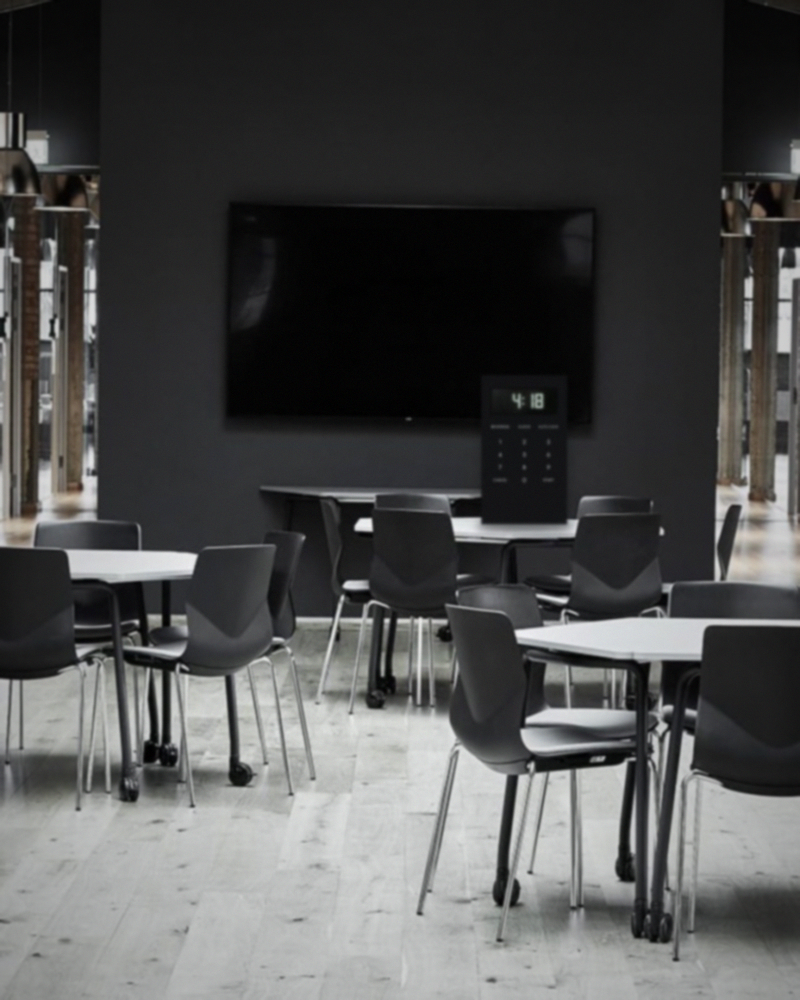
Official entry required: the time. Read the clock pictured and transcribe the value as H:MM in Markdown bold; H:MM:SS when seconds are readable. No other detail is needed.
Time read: **4:18**
